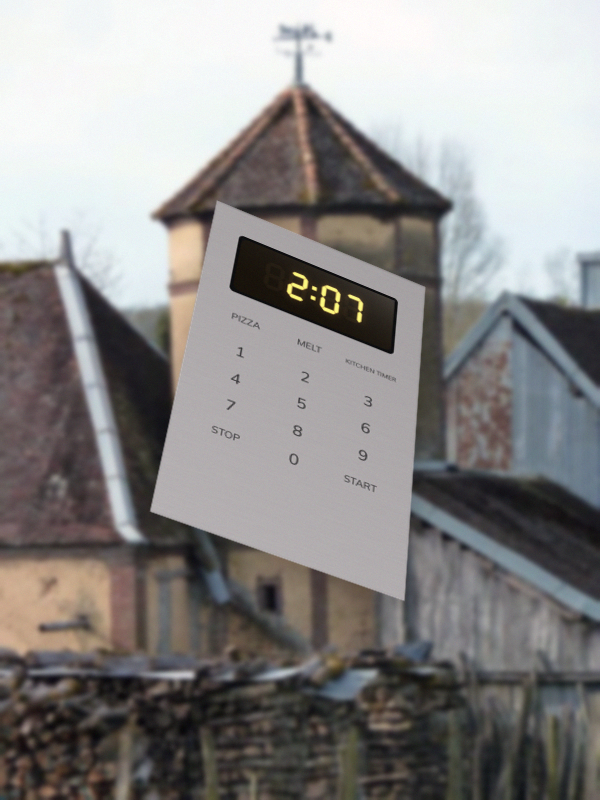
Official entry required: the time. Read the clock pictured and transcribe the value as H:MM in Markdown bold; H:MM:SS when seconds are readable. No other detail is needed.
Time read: **2:07**
